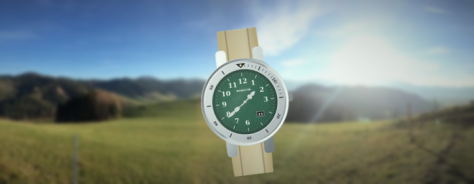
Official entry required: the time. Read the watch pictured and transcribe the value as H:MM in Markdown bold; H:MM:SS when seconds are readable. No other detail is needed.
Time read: **1:39**
